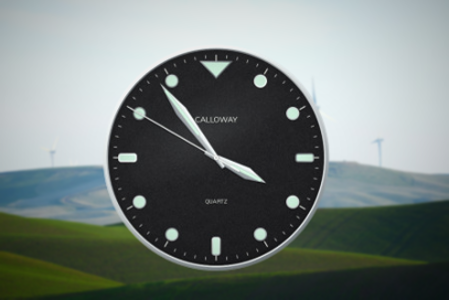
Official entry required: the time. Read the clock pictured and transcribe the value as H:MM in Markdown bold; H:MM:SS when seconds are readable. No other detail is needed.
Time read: **3:53:50**
